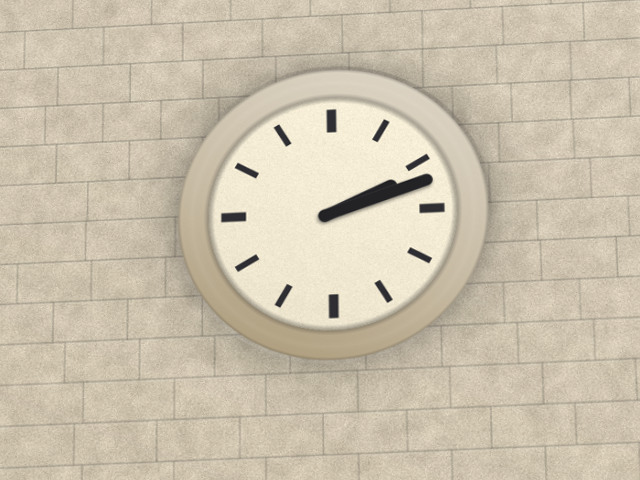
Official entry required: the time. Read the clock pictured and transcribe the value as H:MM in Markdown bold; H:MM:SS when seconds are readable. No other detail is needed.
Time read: **2:12**
